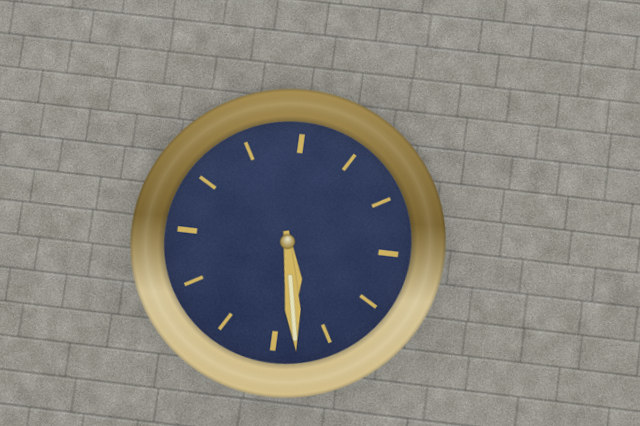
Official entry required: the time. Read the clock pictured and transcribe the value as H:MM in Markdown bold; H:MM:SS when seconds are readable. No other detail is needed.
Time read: **5:28**
